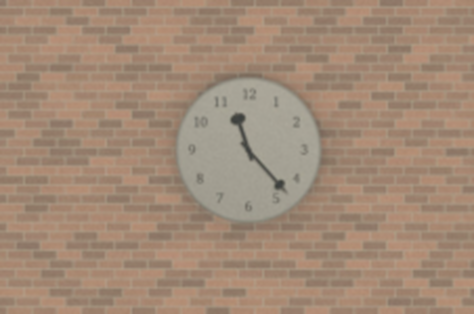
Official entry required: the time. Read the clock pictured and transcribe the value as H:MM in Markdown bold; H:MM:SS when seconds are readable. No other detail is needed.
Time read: **11:23**
